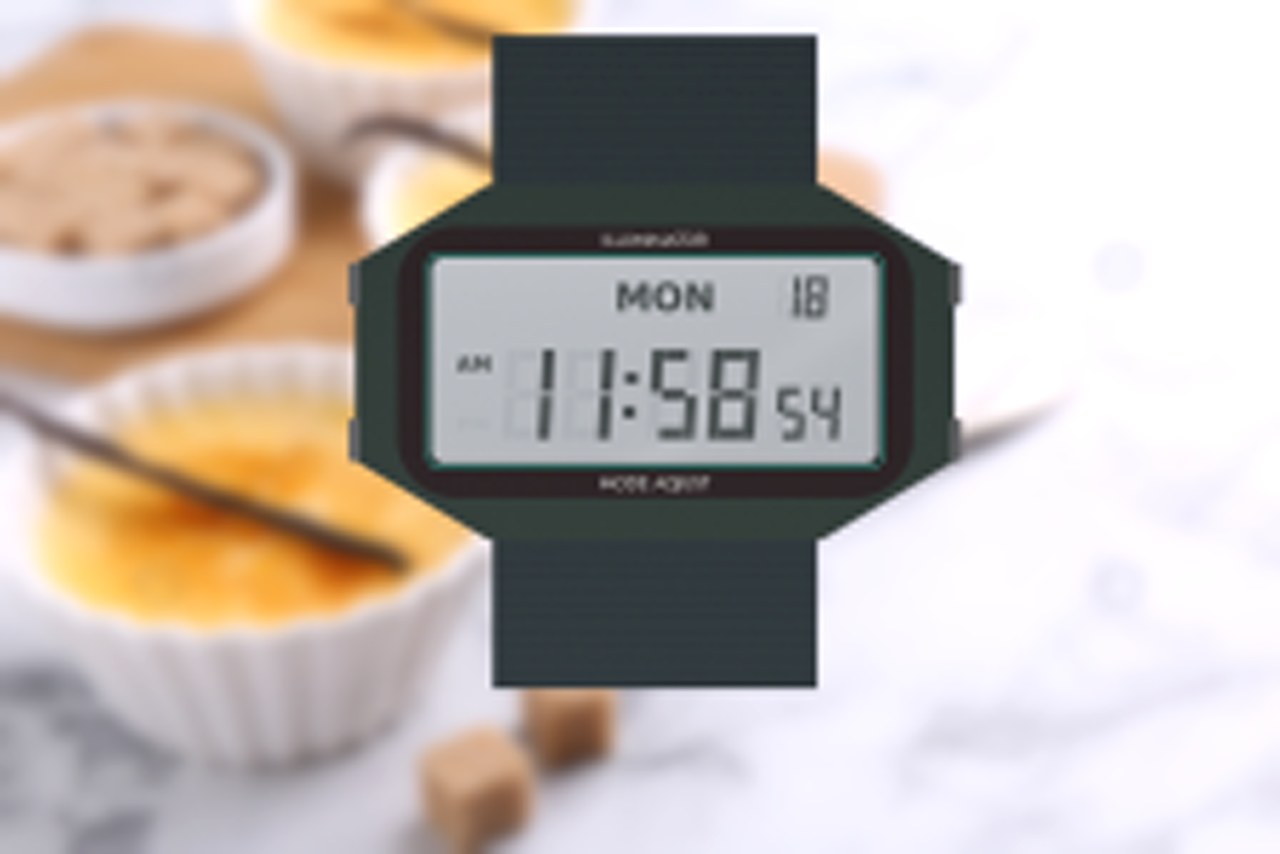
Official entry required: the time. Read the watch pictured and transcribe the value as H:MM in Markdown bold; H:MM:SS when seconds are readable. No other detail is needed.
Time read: **11:58:54**
